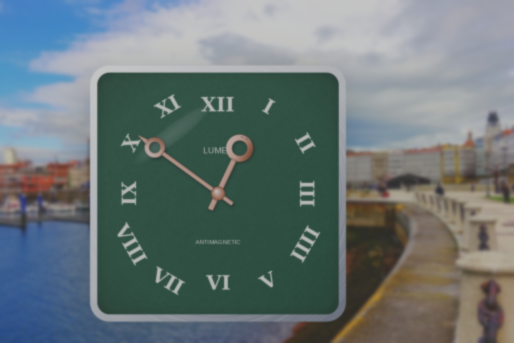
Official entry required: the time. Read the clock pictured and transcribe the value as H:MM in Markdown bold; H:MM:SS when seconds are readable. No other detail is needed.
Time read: **12:51**
